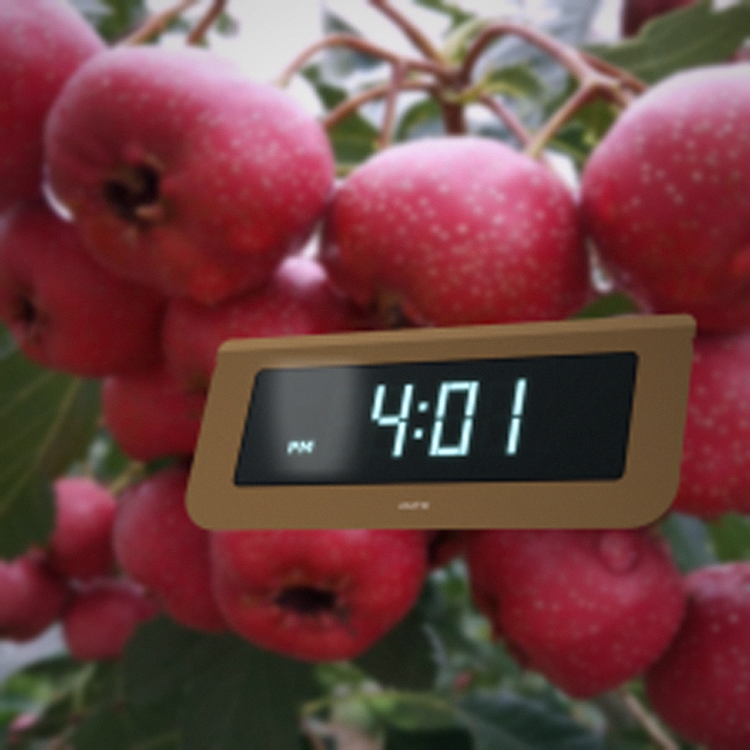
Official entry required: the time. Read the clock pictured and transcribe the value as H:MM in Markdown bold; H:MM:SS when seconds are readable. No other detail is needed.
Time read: **4:01**
